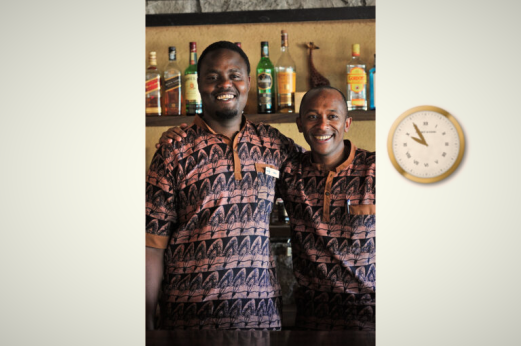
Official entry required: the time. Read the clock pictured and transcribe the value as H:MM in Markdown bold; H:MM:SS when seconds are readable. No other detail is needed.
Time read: **9:55**
